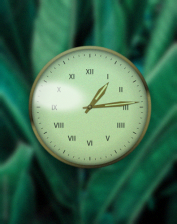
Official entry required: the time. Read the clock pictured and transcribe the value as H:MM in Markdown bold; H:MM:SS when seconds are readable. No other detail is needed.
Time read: **1:14**
